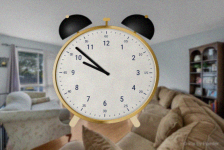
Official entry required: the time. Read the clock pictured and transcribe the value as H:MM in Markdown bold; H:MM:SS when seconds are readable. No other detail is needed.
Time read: **9:52**
